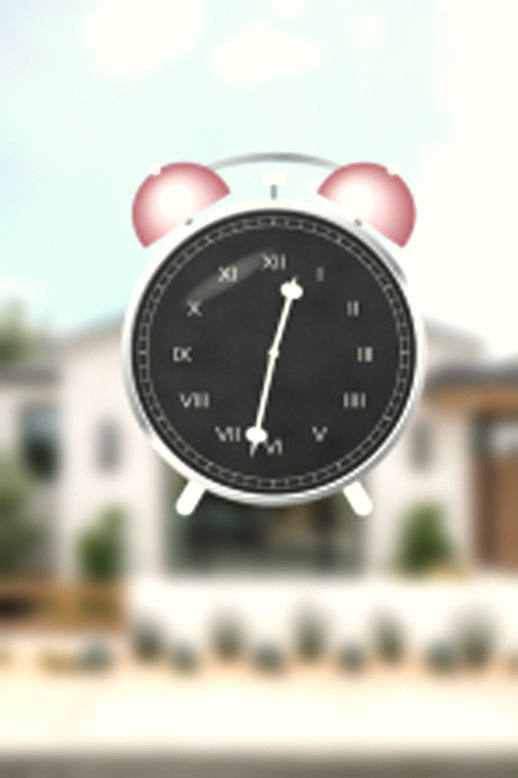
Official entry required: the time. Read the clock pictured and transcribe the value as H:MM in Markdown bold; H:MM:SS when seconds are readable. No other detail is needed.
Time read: **12:32**
